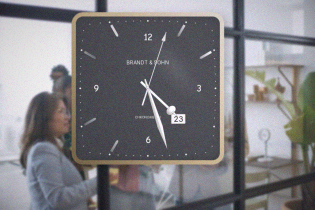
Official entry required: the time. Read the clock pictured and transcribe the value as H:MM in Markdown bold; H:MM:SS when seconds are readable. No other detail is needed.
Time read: **4:27:03**
